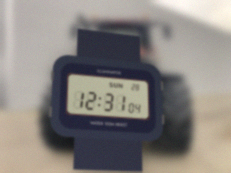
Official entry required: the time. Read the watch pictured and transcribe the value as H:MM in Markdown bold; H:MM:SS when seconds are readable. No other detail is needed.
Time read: **12:31**
